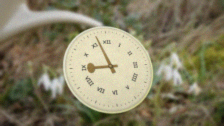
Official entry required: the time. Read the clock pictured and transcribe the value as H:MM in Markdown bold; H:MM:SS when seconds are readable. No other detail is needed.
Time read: **8:57**
